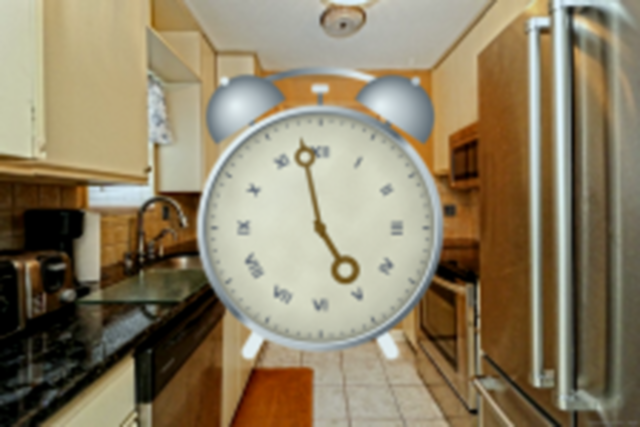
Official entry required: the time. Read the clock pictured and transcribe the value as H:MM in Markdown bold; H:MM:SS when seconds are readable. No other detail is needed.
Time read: **4:58**
